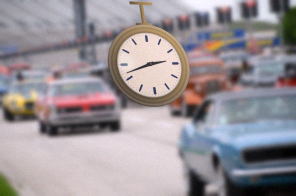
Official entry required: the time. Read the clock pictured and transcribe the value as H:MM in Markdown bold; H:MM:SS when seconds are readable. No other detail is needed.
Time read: **2:42**
